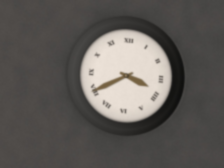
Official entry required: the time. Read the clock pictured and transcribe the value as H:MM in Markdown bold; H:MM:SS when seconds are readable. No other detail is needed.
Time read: **3:40**
